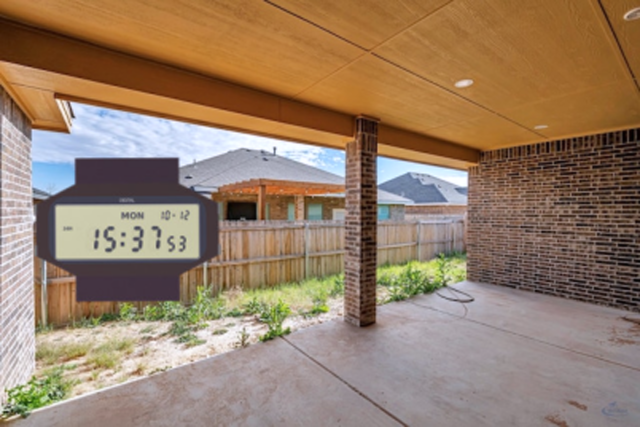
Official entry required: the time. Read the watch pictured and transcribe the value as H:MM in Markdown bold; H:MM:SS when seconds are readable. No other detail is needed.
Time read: **15:37:53**
